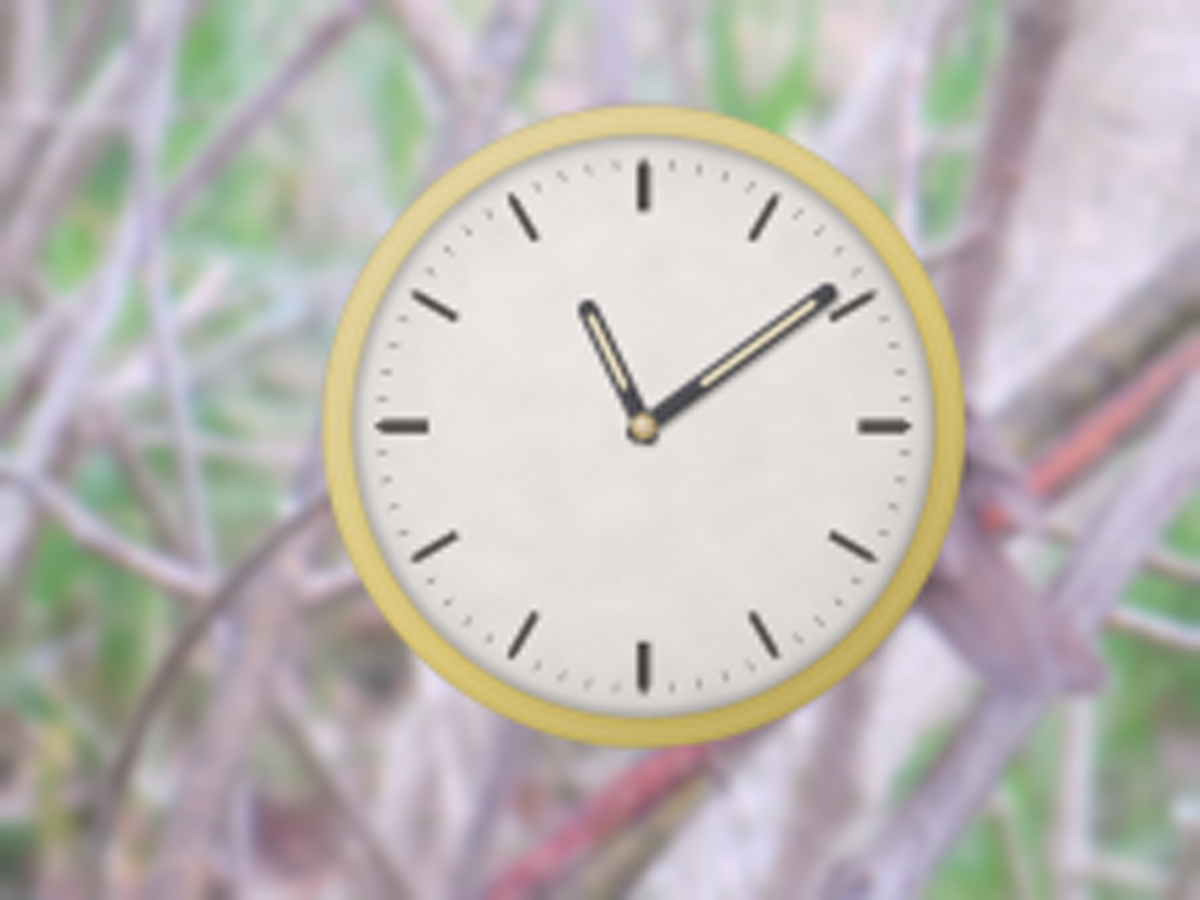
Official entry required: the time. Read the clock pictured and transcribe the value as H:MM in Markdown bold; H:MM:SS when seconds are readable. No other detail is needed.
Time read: **11:09**
